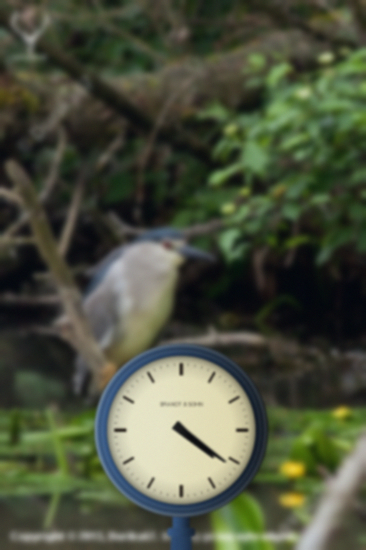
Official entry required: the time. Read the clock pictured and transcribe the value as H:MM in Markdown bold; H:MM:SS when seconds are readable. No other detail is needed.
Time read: **4:21**
